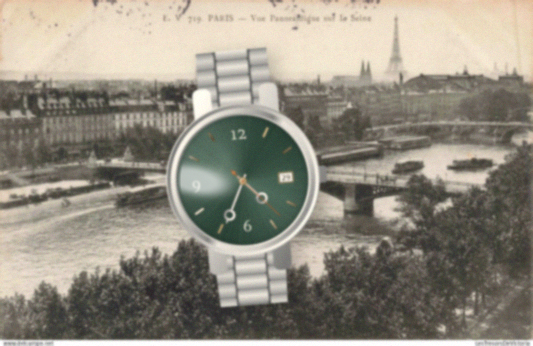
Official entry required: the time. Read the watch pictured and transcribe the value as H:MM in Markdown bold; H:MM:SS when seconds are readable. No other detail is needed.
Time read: **4:34:23**
